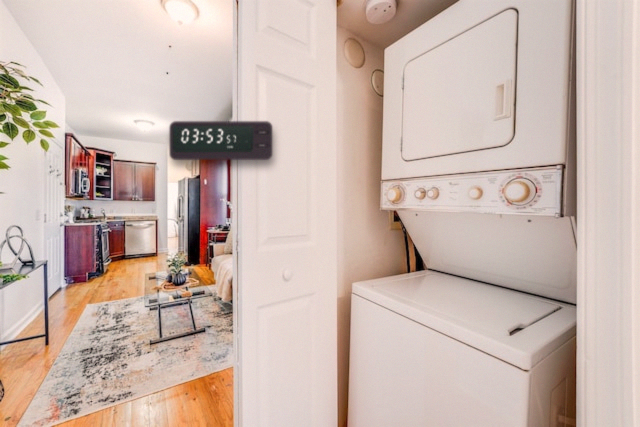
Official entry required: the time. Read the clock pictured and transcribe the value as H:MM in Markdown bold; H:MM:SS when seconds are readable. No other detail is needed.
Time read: **3:53**
